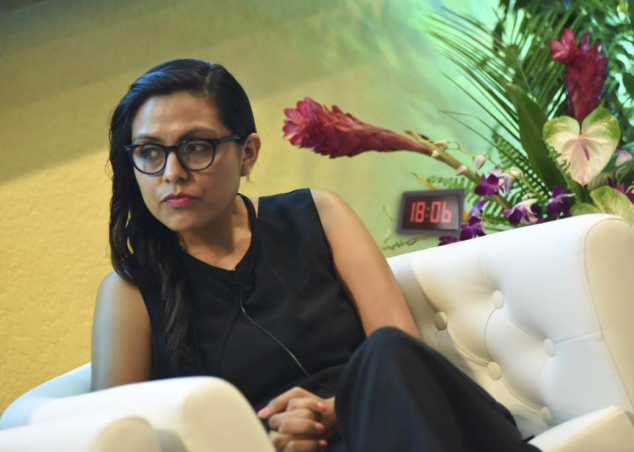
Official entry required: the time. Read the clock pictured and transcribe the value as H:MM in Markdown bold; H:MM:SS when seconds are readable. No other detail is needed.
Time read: **18:06**
